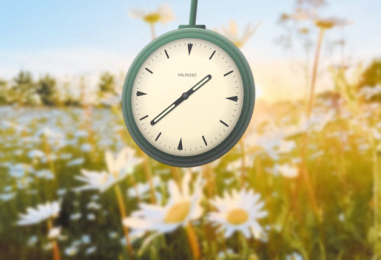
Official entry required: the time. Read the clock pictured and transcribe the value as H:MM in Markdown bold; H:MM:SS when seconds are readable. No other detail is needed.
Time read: **1:38**
